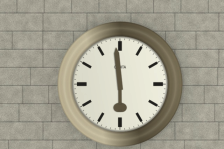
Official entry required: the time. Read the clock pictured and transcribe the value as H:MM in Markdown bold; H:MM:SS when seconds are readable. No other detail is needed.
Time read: **5:59**
